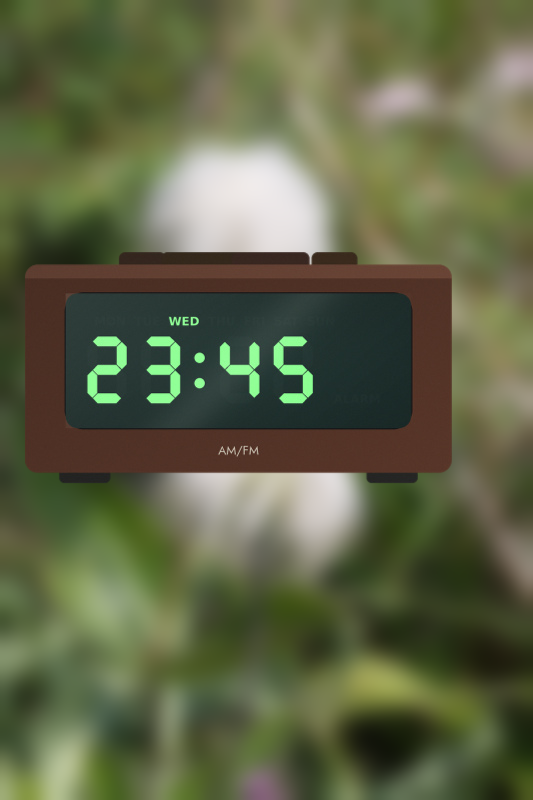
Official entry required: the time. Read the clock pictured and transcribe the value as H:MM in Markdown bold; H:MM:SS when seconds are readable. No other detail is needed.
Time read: **23:45**
